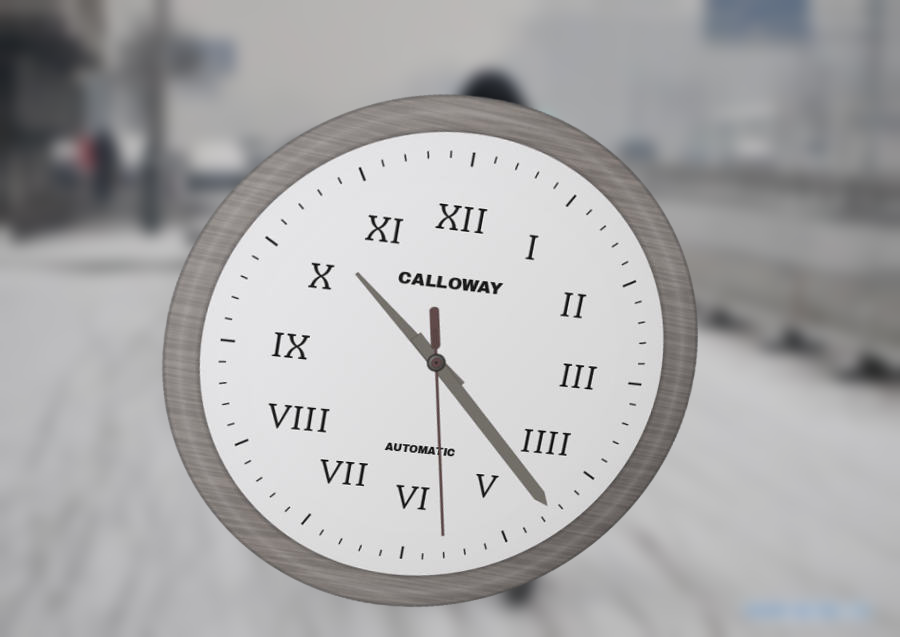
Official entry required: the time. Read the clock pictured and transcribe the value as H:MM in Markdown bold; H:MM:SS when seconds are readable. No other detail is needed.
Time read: **10:22:28**
